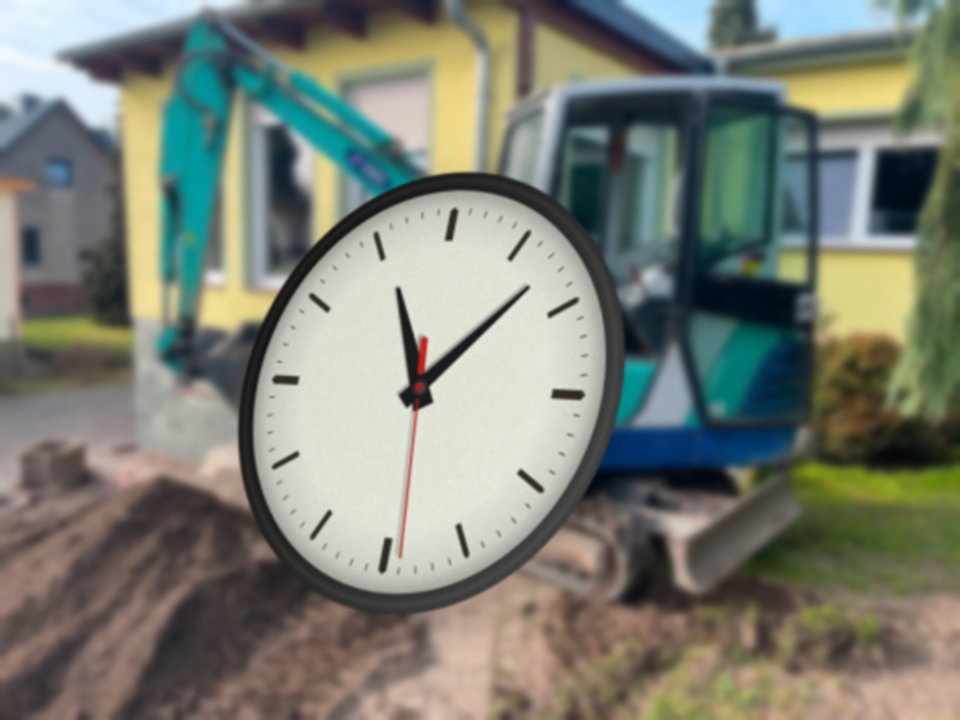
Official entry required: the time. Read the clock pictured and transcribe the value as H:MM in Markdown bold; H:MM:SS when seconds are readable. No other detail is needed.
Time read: **11:07:29**
